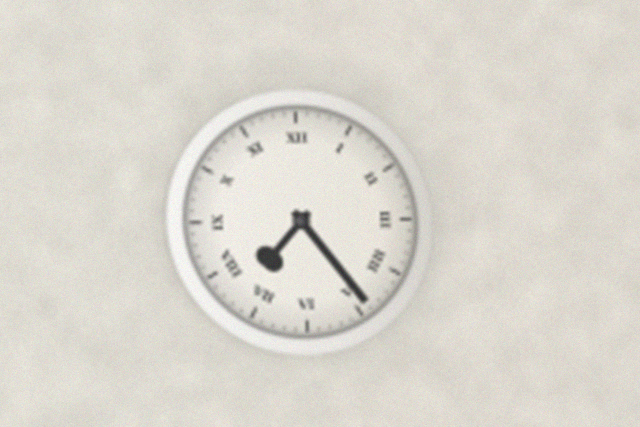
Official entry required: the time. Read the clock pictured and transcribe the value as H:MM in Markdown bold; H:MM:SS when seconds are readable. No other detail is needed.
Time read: **7:24**
